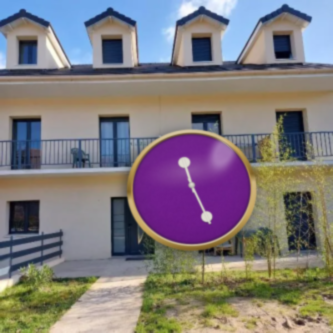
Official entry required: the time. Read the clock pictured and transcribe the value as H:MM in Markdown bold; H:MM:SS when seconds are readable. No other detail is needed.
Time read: **11:26**
